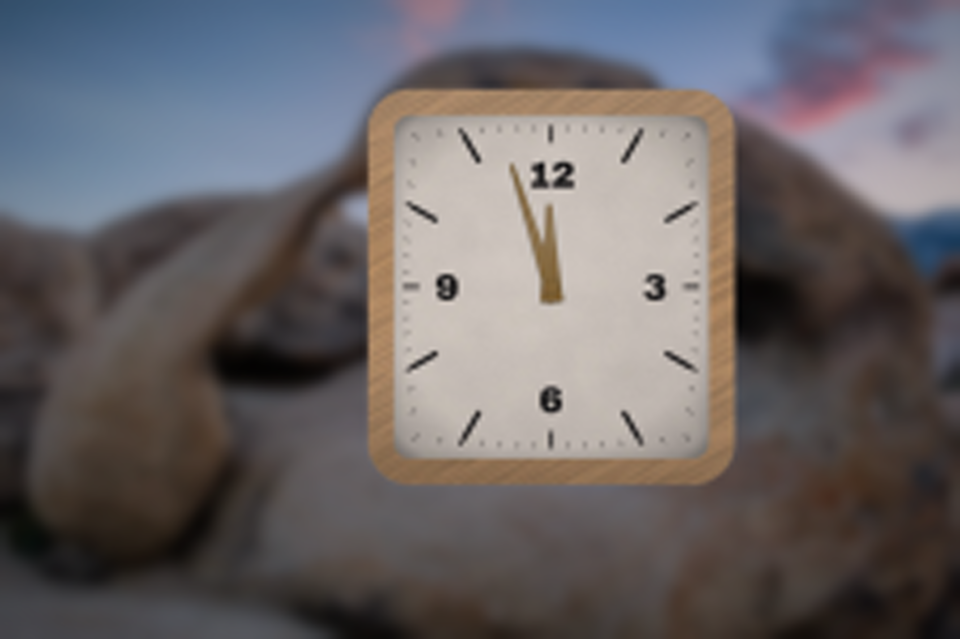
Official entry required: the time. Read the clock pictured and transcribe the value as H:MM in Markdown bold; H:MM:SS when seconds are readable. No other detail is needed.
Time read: **11:57**
